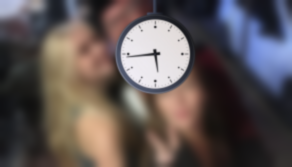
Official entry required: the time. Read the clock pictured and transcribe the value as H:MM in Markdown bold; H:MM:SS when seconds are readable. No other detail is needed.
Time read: **5:44**
